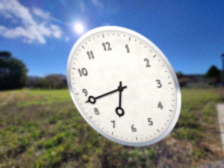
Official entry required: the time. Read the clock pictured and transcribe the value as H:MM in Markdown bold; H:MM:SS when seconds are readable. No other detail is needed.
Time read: **6:43**
